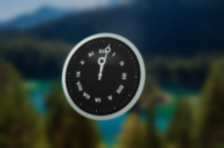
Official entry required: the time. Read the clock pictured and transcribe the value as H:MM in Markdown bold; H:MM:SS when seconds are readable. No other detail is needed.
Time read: **12:02**
